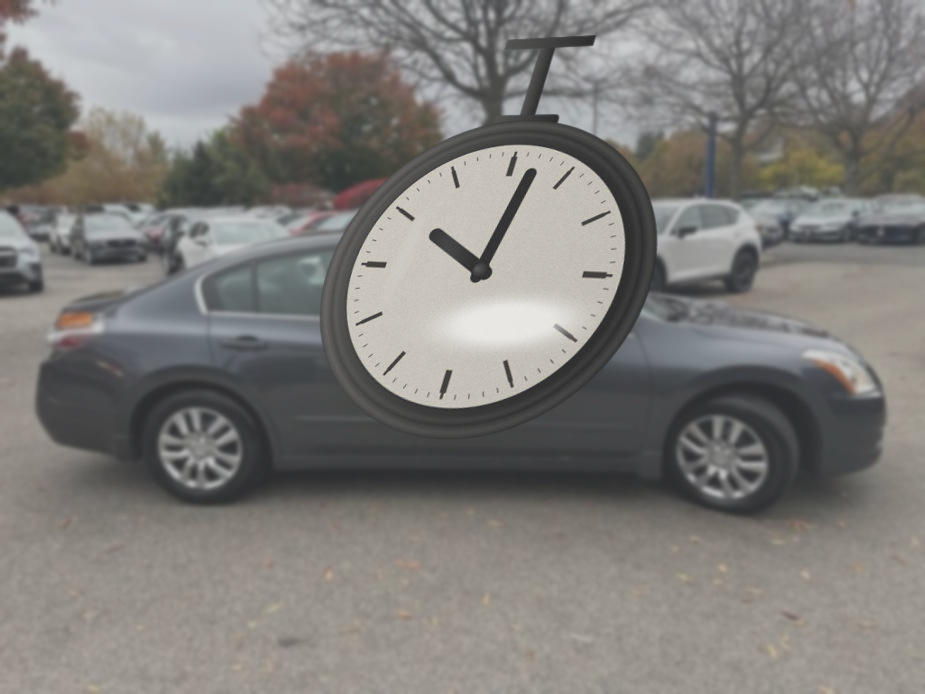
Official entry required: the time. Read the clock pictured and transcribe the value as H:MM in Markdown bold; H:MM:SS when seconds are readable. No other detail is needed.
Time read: **10:02**
